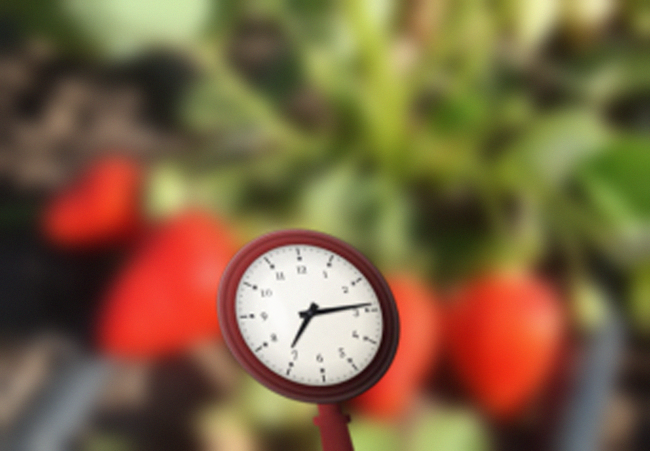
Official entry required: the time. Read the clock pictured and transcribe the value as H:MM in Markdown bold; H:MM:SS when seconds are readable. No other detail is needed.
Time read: **7:14**
